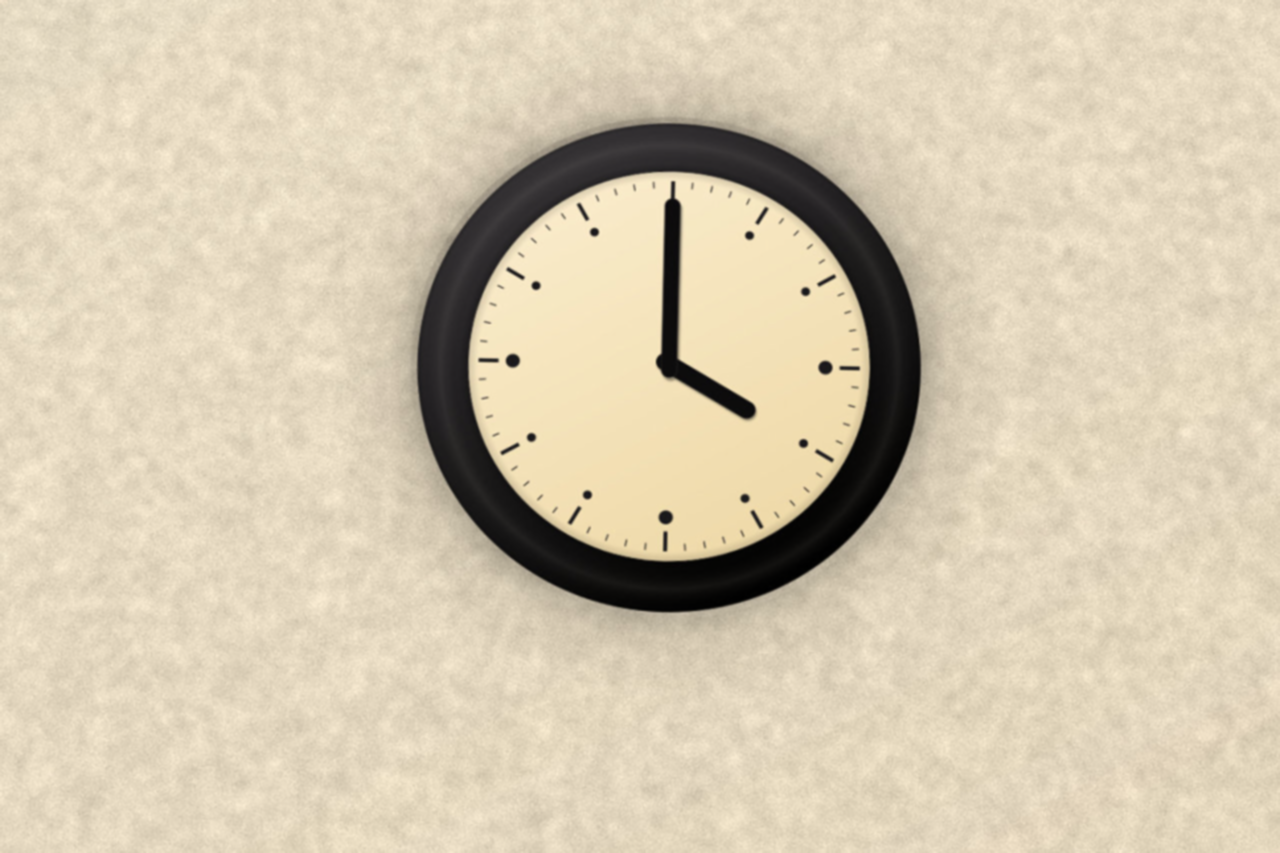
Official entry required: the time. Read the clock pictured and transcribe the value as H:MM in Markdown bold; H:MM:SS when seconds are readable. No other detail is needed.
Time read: **4:00**
